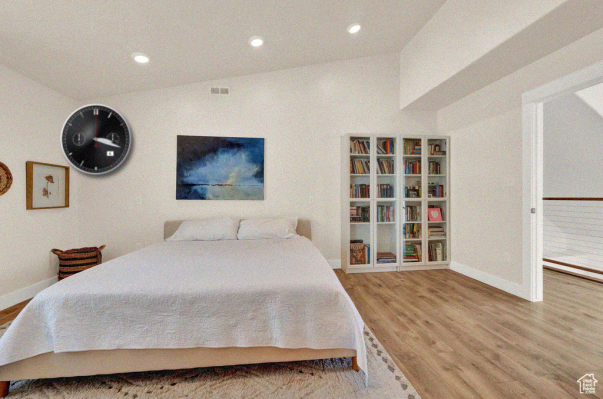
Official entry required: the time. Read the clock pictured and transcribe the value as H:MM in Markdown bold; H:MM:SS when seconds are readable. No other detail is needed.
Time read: **3:18**
